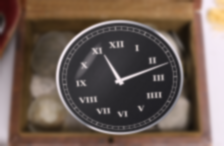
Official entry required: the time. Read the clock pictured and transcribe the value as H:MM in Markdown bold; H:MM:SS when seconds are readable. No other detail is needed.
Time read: **11:12**
